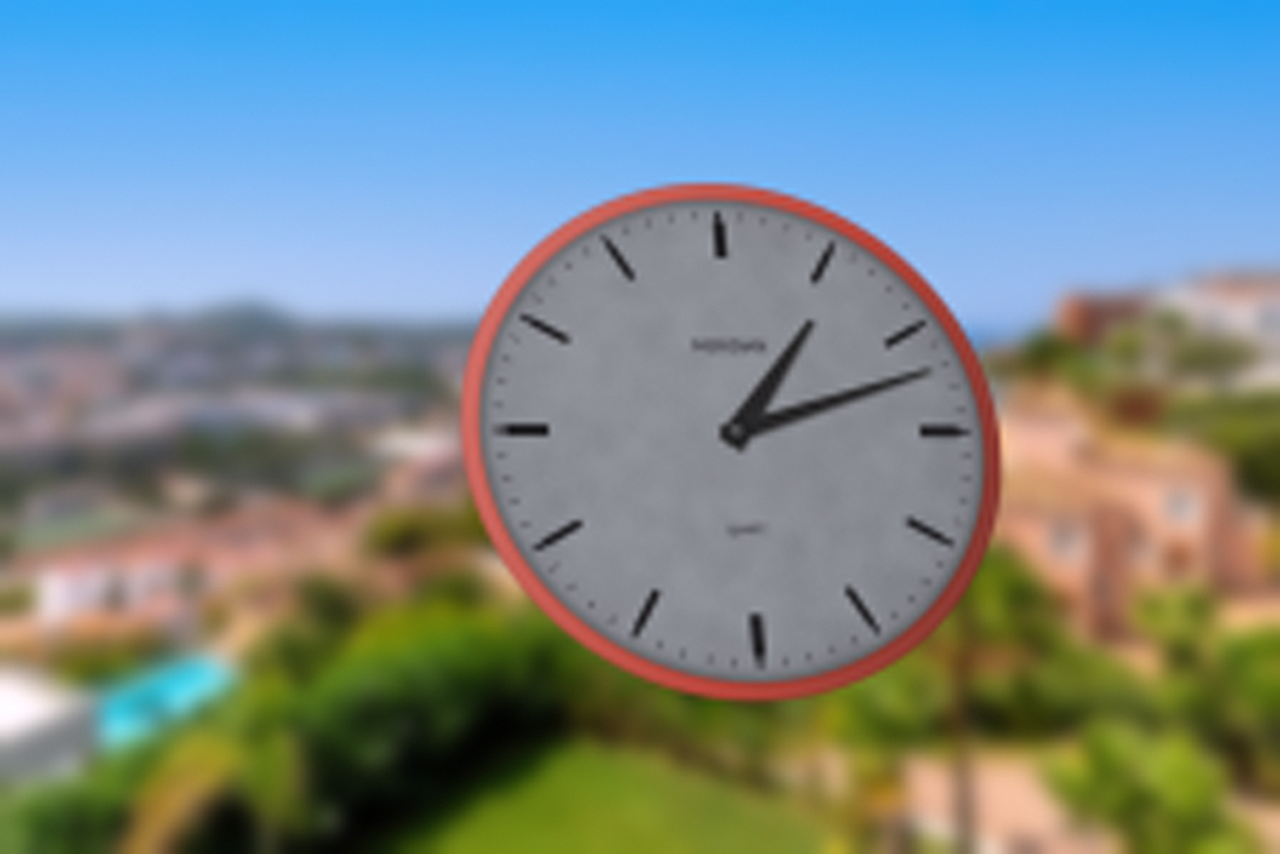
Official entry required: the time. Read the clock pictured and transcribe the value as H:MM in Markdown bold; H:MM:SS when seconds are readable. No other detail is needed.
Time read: **1:12**
